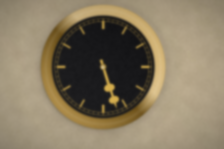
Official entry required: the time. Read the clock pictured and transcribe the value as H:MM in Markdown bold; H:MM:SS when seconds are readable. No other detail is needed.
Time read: **5:27**
